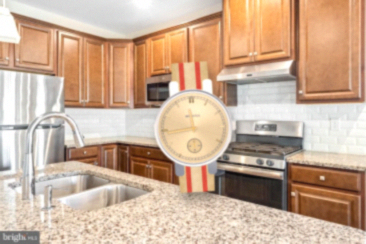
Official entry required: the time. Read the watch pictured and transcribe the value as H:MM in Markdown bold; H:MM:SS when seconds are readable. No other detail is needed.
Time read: **11:44**
